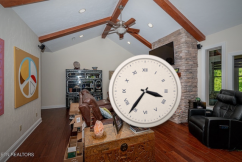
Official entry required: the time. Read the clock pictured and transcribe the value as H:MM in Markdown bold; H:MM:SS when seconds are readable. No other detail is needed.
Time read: **3:36**
